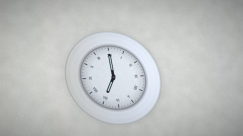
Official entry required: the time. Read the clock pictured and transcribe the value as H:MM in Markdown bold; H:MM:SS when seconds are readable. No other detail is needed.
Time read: **7:00**
